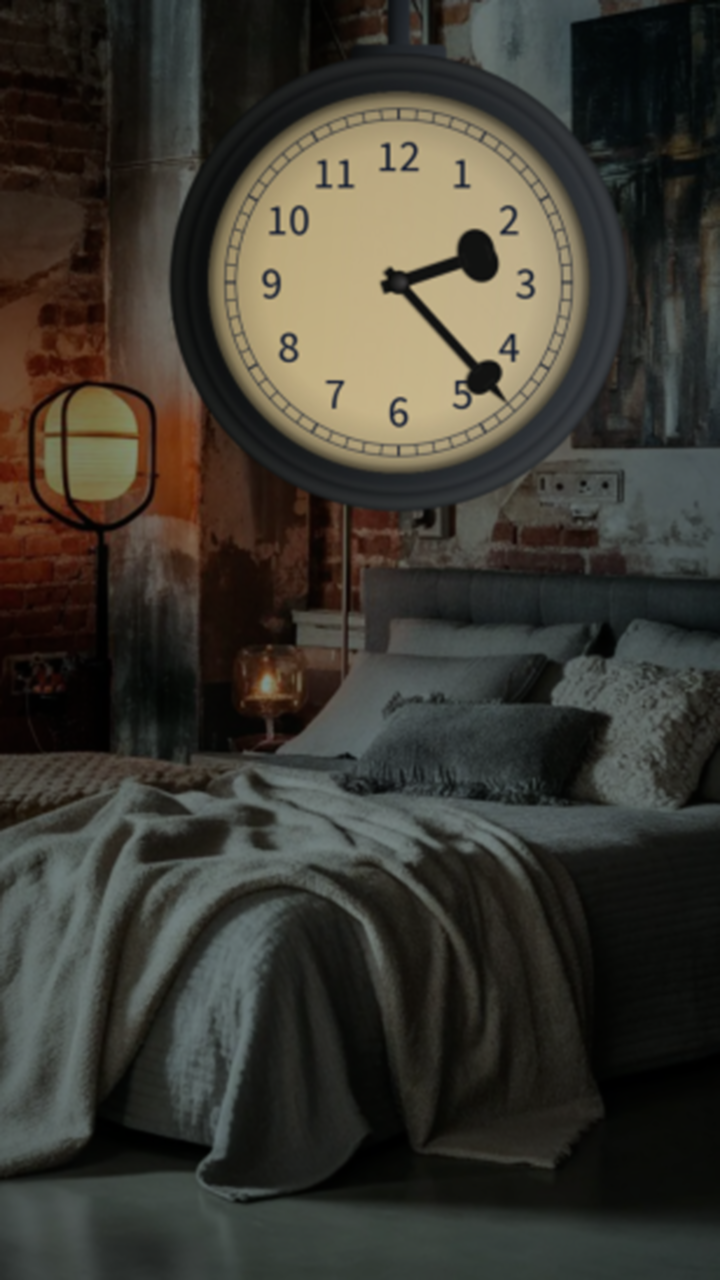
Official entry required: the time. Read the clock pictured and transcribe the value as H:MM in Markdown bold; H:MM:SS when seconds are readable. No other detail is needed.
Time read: **2:23**
